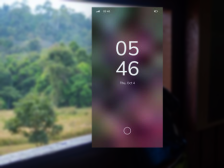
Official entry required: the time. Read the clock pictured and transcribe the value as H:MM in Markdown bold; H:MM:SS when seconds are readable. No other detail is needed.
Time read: **5:46**
